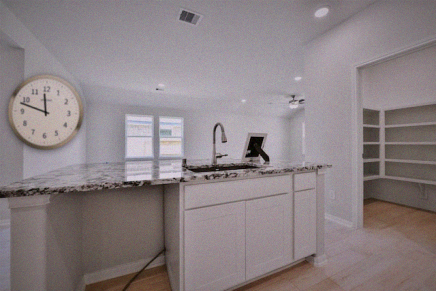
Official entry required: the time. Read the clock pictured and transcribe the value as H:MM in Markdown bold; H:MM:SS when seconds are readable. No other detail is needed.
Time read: **11:48**
